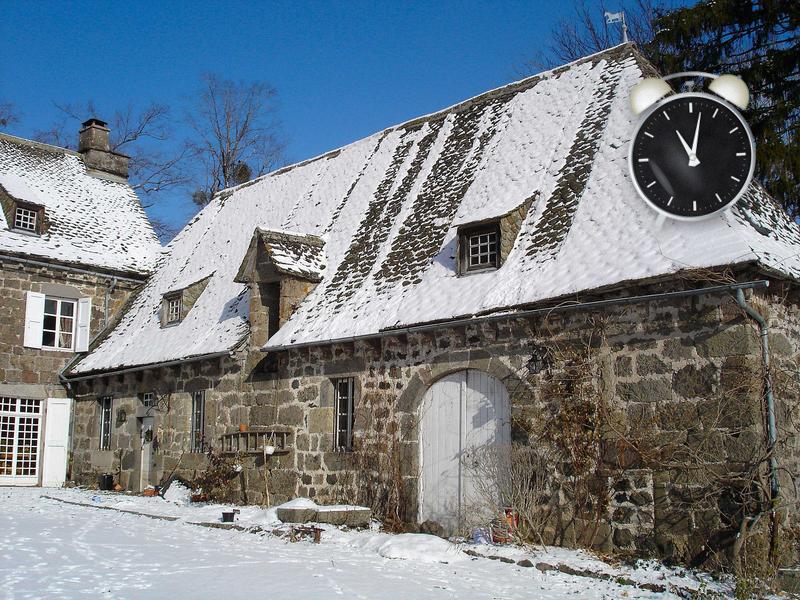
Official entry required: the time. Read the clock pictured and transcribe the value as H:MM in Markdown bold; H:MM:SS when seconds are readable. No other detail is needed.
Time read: **11:02**
